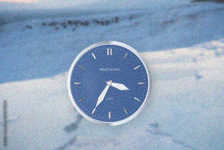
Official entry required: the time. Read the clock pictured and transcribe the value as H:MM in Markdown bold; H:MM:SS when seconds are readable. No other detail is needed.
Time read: **3:35**
